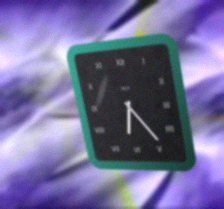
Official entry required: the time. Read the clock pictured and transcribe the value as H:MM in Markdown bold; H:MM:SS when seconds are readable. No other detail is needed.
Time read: **6:24**
